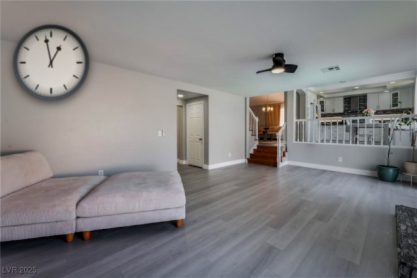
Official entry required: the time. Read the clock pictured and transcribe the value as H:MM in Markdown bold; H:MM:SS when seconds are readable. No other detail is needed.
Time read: **12:58**
